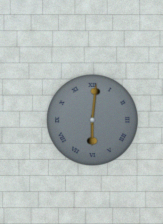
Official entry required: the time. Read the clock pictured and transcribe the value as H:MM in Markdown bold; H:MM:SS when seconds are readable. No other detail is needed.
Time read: **6:01**
